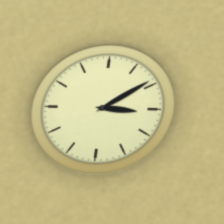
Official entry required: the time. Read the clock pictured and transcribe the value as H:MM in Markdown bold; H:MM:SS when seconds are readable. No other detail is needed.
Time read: **3:09**
